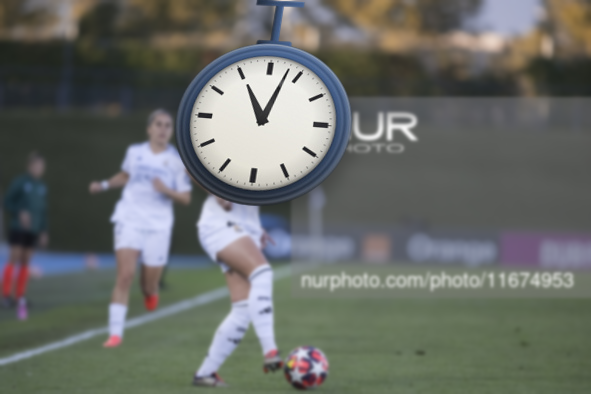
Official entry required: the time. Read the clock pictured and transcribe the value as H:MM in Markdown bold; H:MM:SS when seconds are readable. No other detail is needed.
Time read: **11:03**
